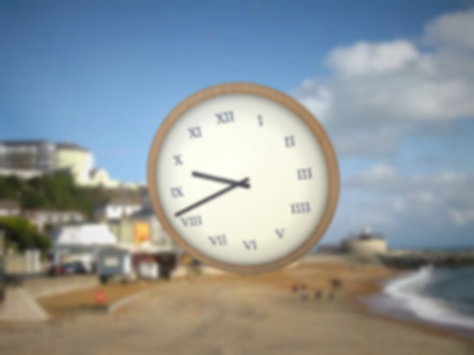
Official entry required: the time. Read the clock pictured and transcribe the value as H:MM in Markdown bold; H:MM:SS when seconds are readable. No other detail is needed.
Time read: **9:42**
